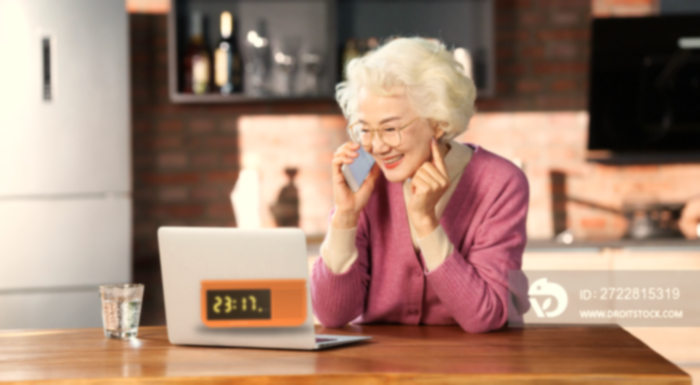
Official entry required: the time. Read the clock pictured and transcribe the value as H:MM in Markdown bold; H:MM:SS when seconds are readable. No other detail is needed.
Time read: **23:17**
